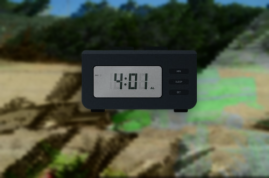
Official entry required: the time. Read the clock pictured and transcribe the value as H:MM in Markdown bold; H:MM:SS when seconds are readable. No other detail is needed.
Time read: **4:01**
